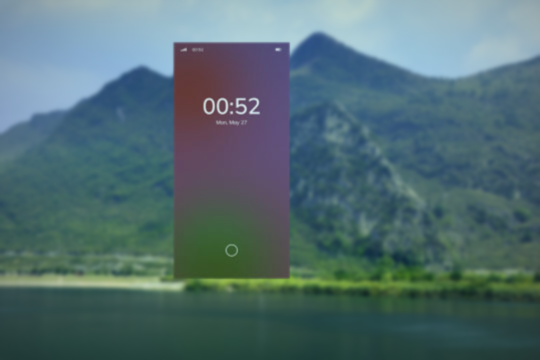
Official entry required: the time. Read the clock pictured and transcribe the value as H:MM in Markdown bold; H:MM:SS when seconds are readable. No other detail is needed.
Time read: **0:52**
